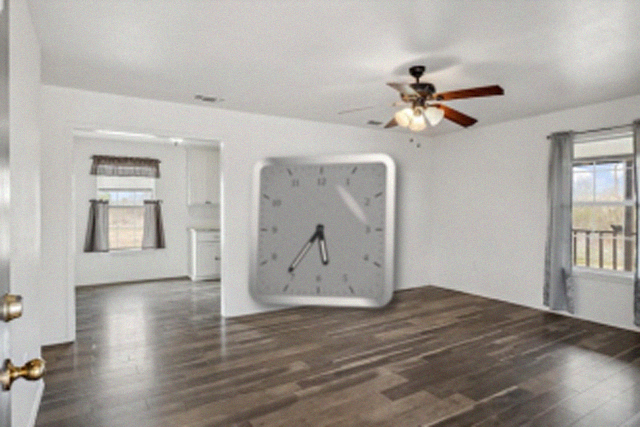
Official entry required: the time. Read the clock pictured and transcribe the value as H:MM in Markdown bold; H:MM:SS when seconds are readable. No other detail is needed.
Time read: **5:36**
